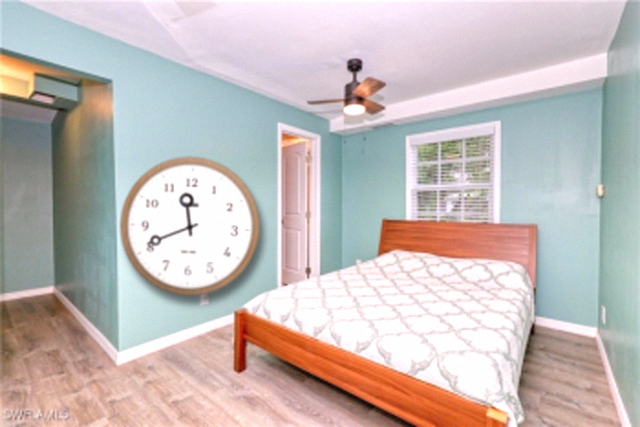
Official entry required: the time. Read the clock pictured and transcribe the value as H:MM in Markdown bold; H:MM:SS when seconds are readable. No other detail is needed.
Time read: **11:41**
